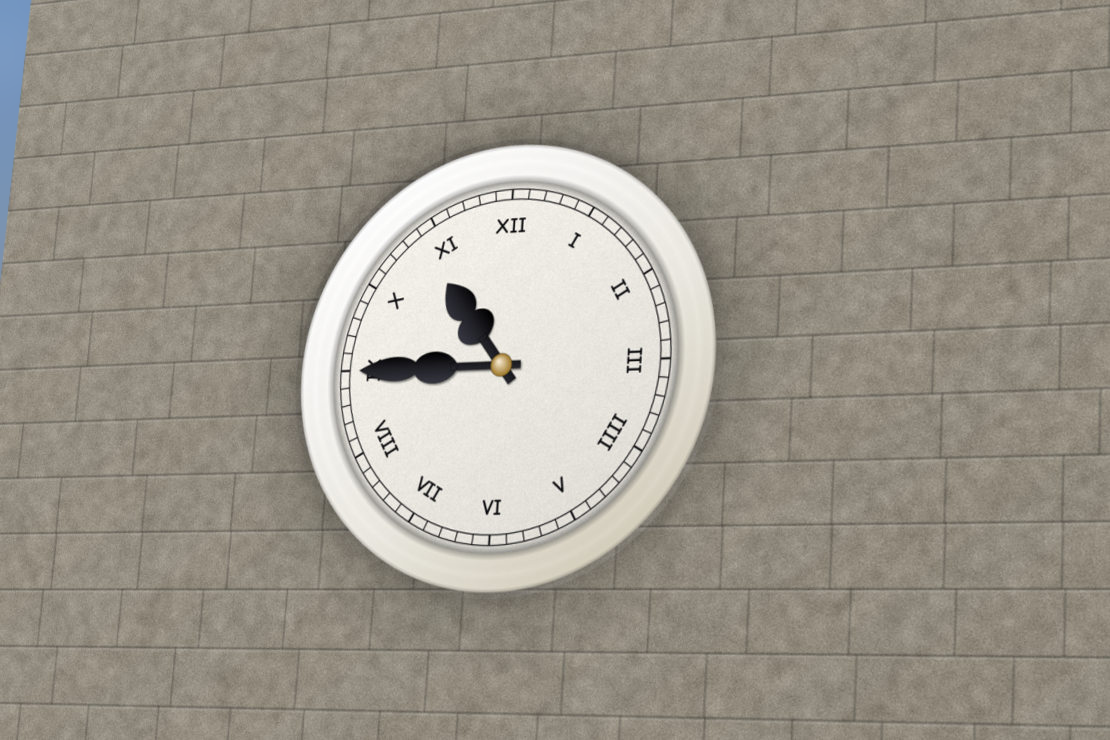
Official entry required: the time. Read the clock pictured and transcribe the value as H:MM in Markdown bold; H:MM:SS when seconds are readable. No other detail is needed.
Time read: **10:45**
